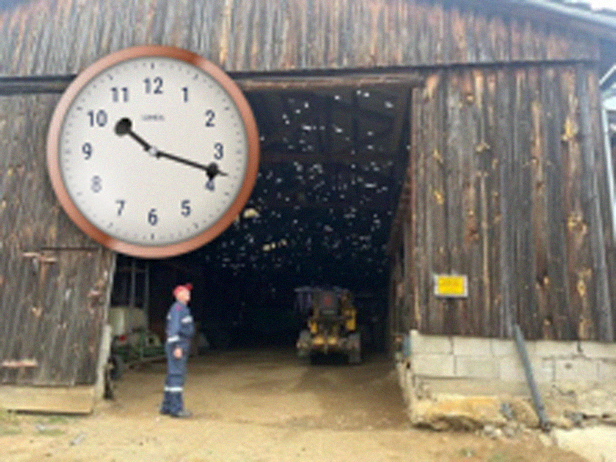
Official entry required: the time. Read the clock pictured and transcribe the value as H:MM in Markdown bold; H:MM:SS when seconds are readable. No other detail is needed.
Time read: **10:18**
